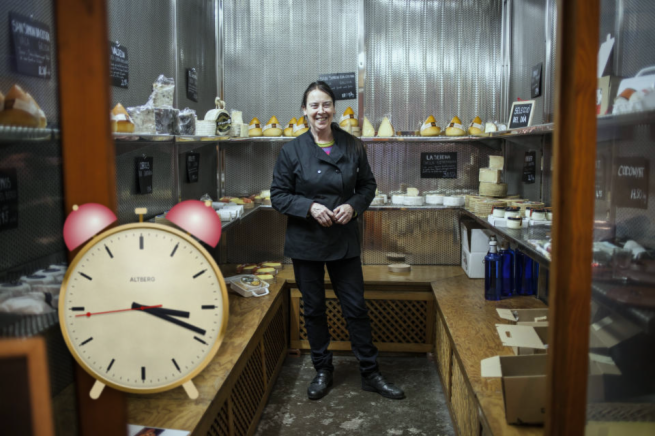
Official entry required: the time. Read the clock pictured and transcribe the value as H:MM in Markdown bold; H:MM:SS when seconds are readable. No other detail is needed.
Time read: **3:18:44**
